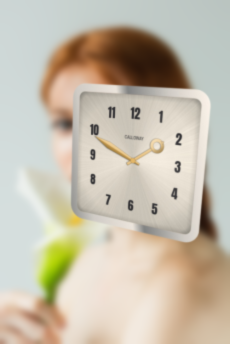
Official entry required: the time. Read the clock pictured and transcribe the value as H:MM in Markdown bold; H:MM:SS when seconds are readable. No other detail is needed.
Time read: **1:49**
